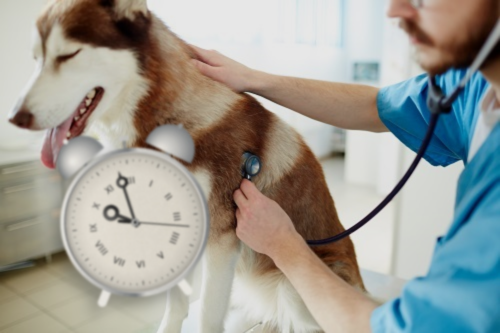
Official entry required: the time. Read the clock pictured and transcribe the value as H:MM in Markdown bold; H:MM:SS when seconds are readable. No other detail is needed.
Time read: **9:58:17**
